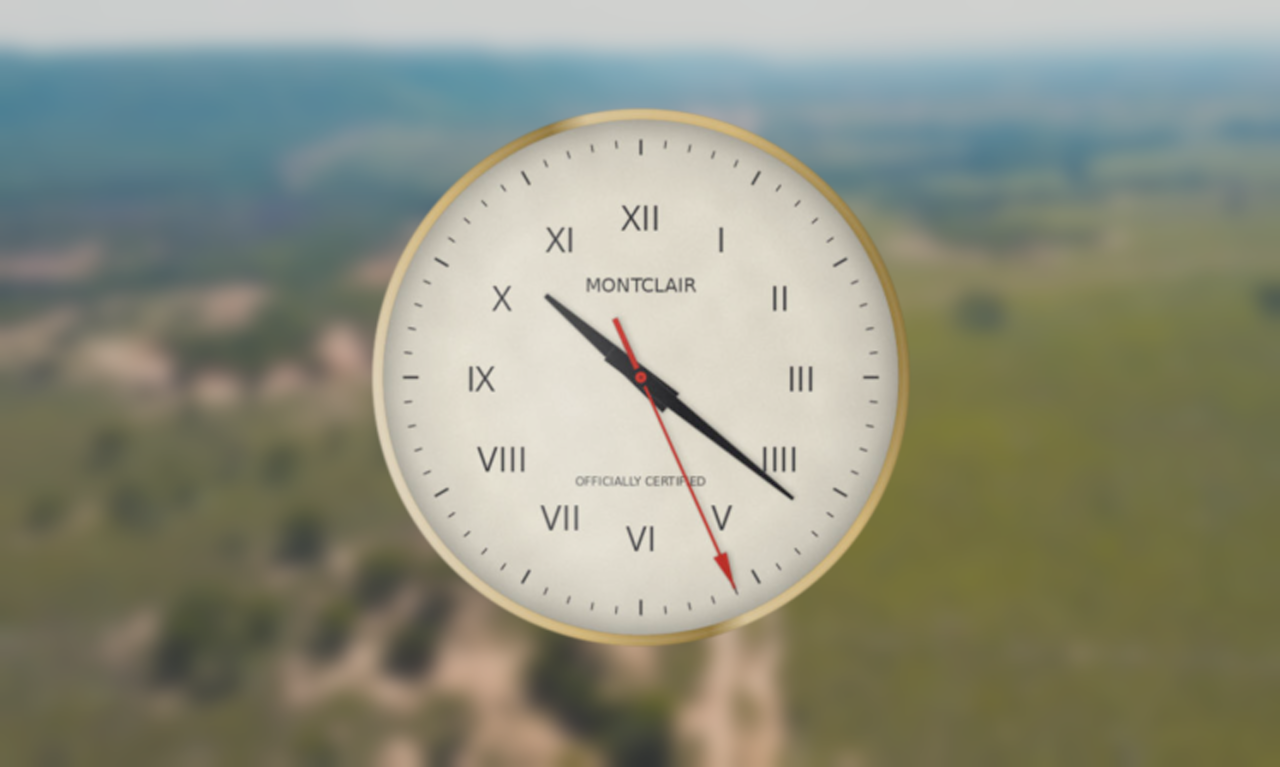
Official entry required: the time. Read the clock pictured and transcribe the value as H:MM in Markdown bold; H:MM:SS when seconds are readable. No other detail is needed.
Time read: **10:21:26**
